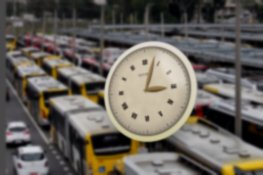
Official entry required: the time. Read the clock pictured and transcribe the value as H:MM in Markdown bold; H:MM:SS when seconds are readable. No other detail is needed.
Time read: **3:03**
